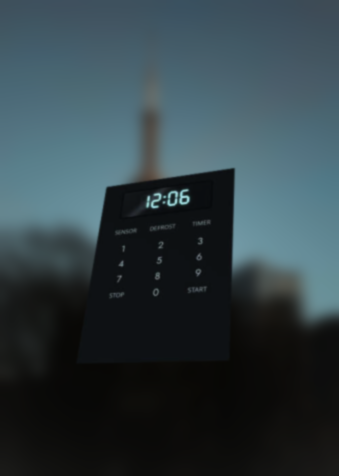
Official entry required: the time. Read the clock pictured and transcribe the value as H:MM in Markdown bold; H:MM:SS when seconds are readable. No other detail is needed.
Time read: **12:06**
